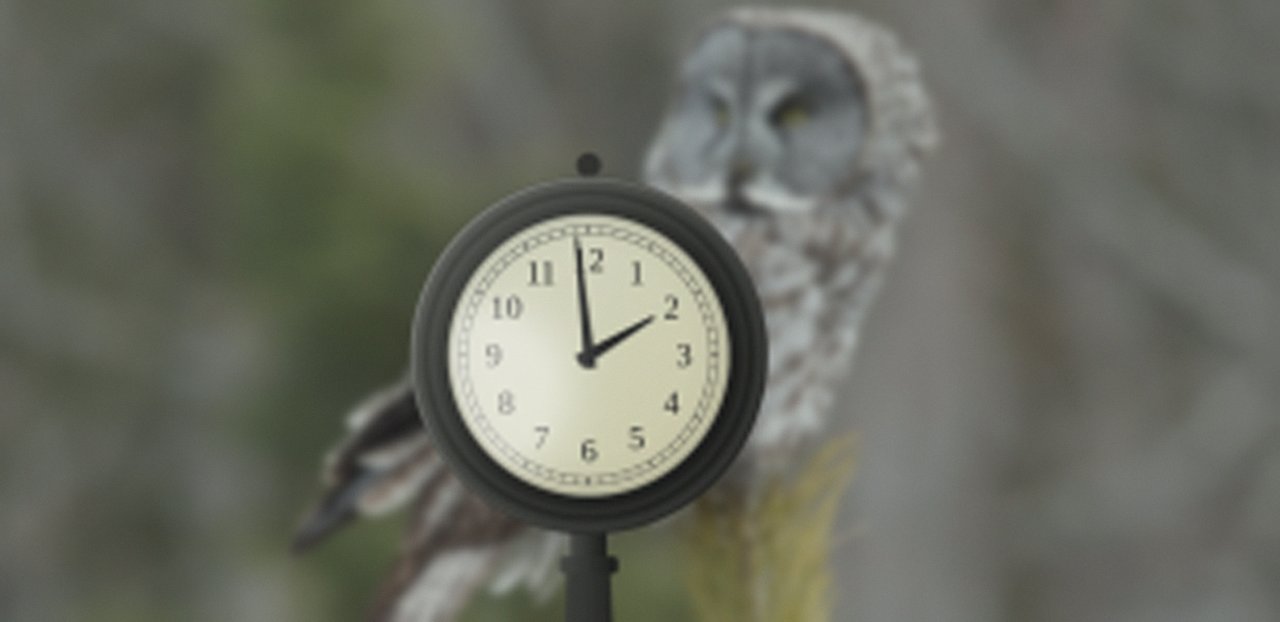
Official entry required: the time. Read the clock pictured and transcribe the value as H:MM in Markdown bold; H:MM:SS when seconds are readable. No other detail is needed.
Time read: **1:59**
